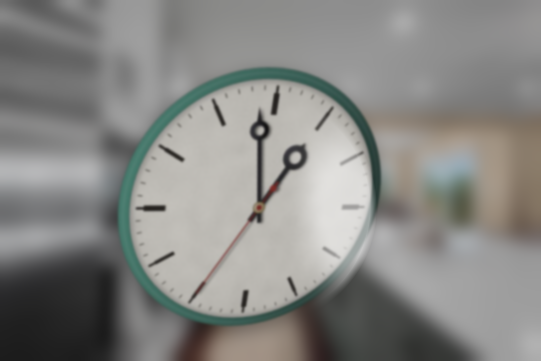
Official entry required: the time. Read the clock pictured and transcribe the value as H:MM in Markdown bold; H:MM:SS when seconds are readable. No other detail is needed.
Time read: **12:58:35**
